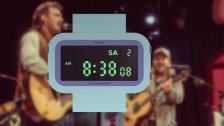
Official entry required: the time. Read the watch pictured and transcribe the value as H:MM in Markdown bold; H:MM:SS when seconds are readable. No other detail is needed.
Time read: **8:38:08**
